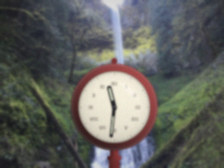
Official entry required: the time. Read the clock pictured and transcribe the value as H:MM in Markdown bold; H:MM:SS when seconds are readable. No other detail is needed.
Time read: **11:31**
